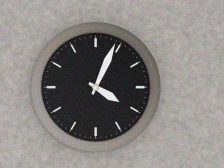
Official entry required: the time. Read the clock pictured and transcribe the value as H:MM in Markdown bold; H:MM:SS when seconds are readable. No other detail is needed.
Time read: **4:04**
